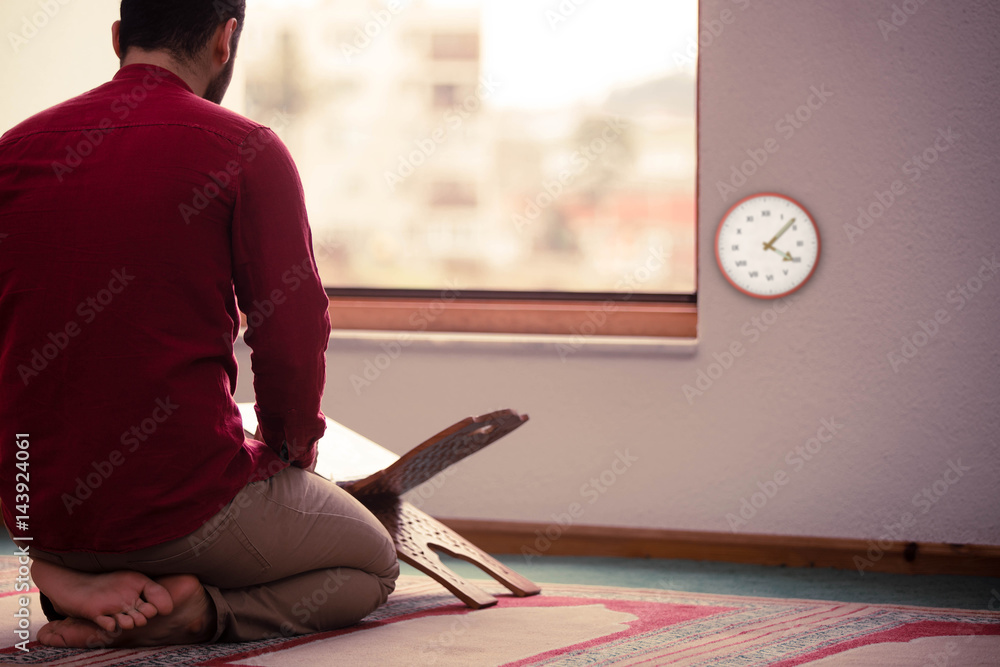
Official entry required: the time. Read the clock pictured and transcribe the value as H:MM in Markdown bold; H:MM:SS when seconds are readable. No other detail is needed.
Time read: **4:08**
